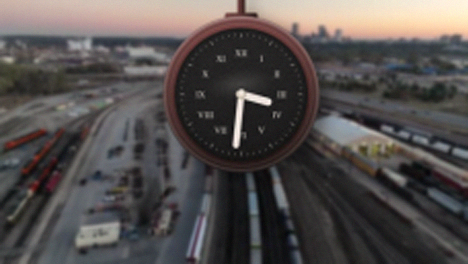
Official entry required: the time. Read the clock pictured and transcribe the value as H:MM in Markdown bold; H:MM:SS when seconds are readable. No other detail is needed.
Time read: **3:31**
